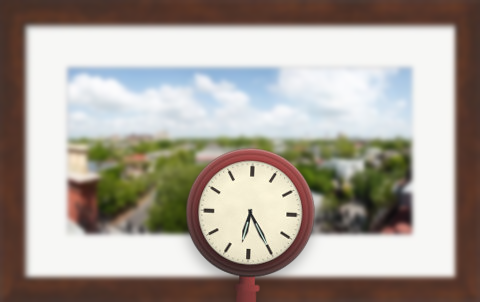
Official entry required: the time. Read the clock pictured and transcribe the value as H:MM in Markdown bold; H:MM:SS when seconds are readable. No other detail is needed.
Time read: **6:25**
